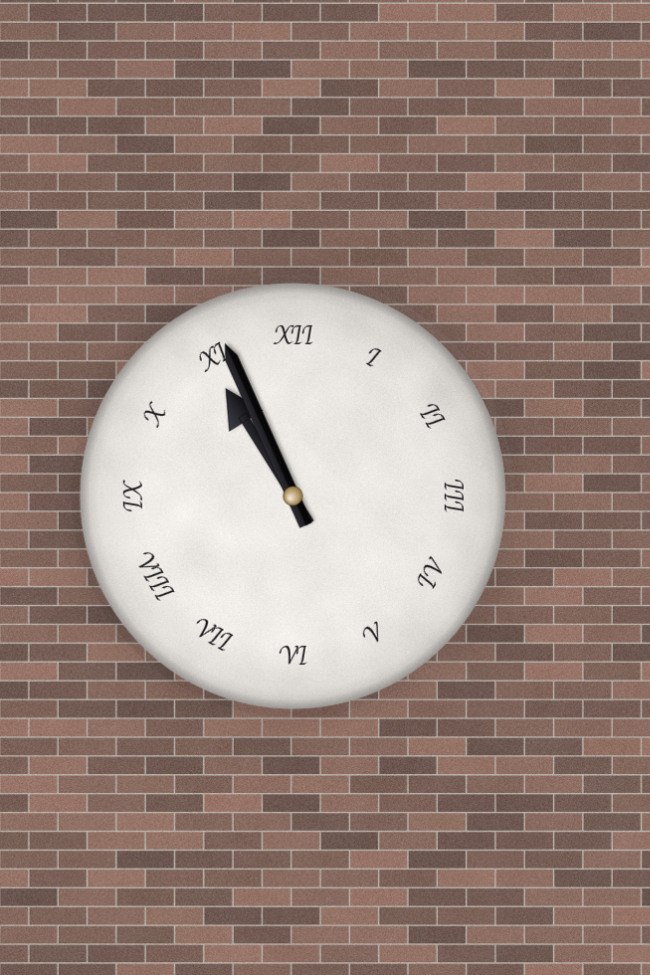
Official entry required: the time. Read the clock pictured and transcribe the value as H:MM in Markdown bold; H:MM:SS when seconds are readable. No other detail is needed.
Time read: **10:56**
